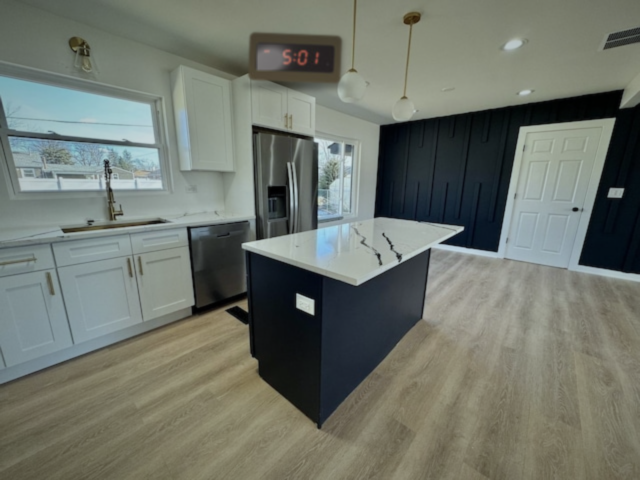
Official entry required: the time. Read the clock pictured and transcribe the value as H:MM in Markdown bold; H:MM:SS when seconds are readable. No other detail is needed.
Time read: **5:01**
